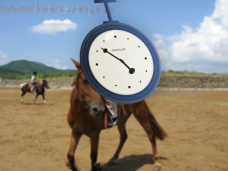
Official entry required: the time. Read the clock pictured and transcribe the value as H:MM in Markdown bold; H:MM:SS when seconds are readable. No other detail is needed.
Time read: **4:52**
